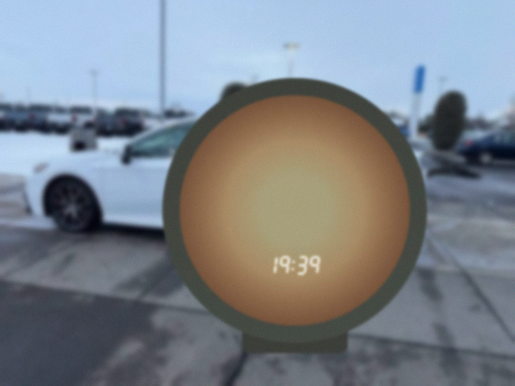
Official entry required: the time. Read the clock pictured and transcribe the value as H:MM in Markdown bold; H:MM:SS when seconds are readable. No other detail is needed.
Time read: **19:39**
